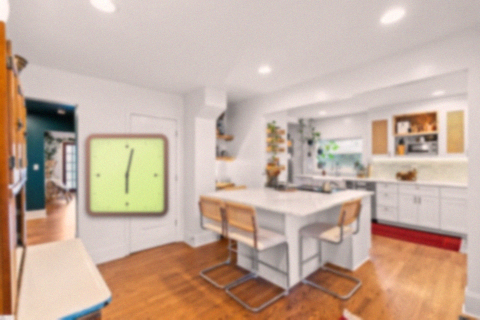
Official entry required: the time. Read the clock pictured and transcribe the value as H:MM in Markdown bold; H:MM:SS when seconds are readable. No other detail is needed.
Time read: **6:02**
